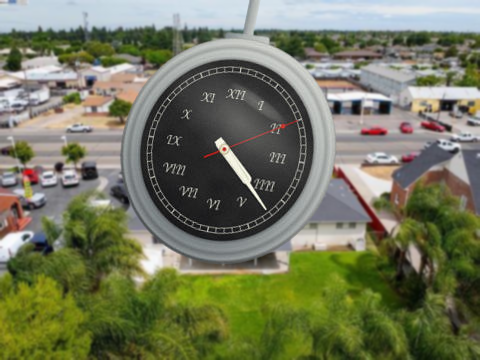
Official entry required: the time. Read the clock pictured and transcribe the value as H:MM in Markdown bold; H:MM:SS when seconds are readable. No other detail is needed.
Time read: **4:22:10**
